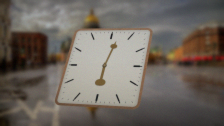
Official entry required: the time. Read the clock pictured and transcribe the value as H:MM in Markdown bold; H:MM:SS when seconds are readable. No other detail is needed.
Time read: **6:02**
